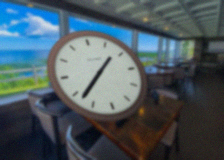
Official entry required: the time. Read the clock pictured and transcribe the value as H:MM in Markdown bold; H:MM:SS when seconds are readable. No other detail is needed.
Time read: **1:38**
